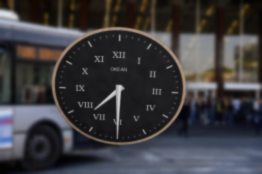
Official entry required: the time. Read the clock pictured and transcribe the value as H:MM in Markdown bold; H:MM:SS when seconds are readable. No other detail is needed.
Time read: **7:30**
